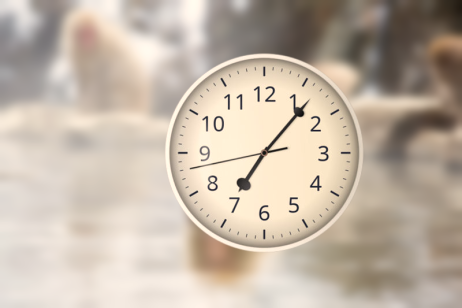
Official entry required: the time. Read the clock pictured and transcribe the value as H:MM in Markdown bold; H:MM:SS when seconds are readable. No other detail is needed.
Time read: **7:06:43**
